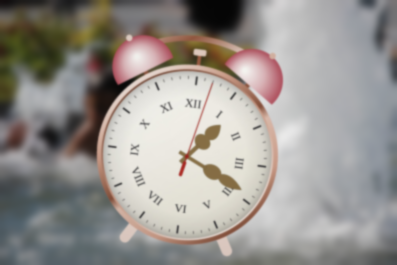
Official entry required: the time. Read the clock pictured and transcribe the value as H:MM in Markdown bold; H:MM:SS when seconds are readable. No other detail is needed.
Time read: **1:19:02**
